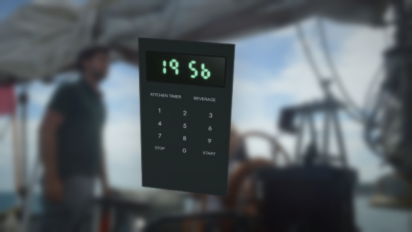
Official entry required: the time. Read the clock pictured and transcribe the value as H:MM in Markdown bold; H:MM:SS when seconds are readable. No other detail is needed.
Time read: **19:56**
